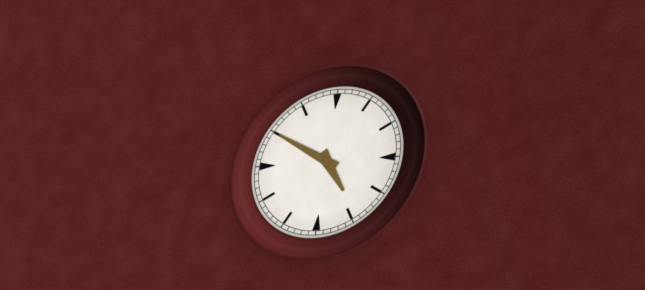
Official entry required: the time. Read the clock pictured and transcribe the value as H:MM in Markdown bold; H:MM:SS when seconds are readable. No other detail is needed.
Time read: **4:50**
